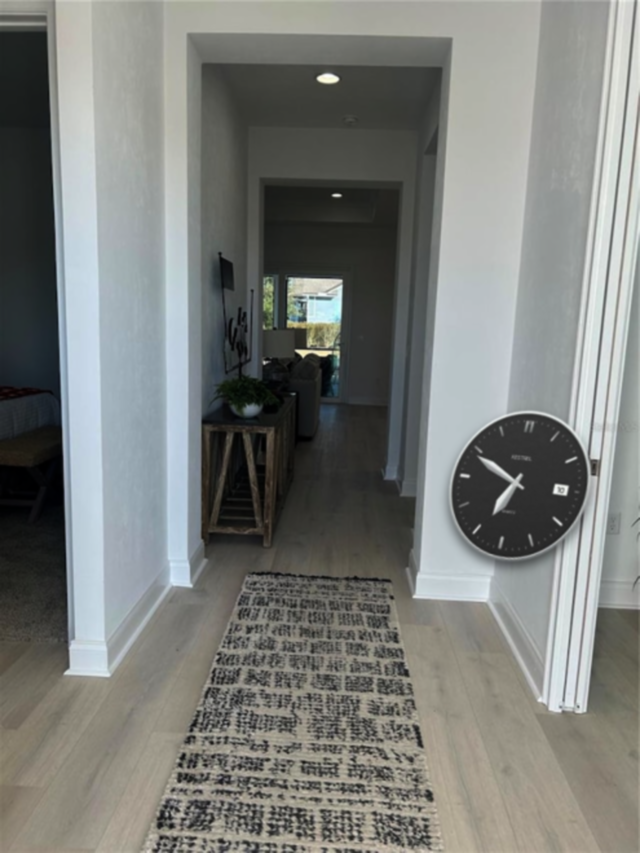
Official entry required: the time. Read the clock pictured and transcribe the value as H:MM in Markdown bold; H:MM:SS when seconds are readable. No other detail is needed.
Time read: **6:49**
